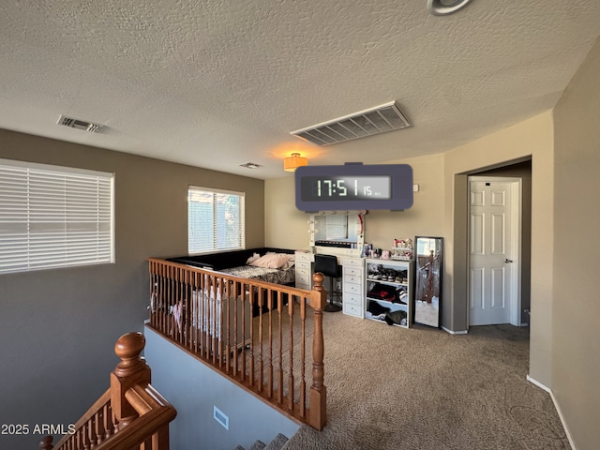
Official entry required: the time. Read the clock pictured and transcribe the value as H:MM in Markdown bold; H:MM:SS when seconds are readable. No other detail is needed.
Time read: **17:51:15**
